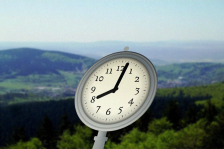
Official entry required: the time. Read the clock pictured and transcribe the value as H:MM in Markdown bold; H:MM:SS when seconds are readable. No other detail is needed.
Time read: **8:02**
